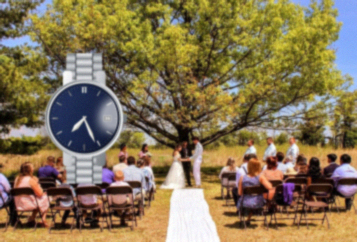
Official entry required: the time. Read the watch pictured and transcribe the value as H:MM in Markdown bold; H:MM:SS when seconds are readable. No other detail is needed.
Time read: **7:26**
